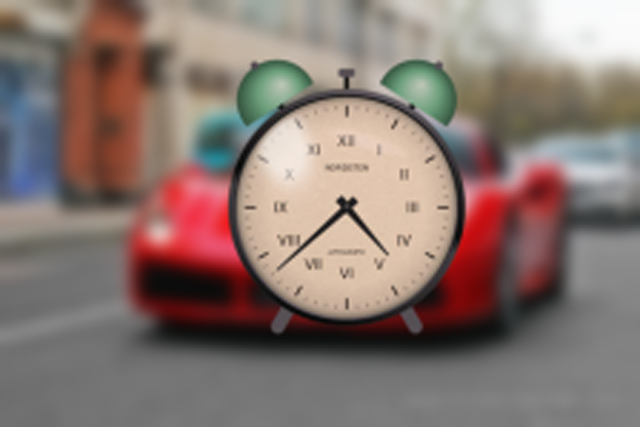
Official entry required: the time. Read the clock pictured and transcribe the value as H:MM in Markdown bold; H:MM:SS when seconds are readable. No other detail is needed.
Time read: **4:38**
